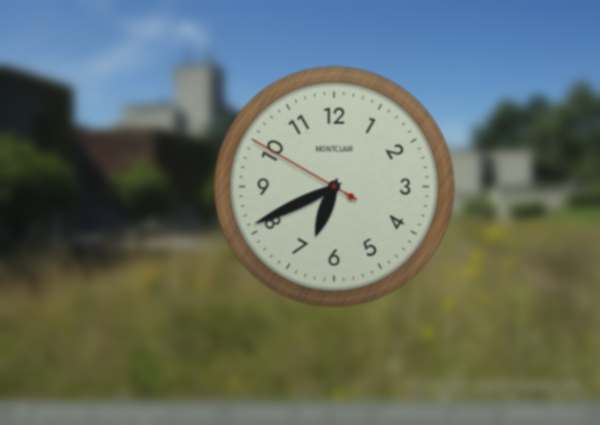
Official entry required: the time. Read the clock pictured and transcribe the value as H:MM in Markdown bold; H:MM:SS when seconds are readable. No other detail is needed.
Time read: **6:40:50**
